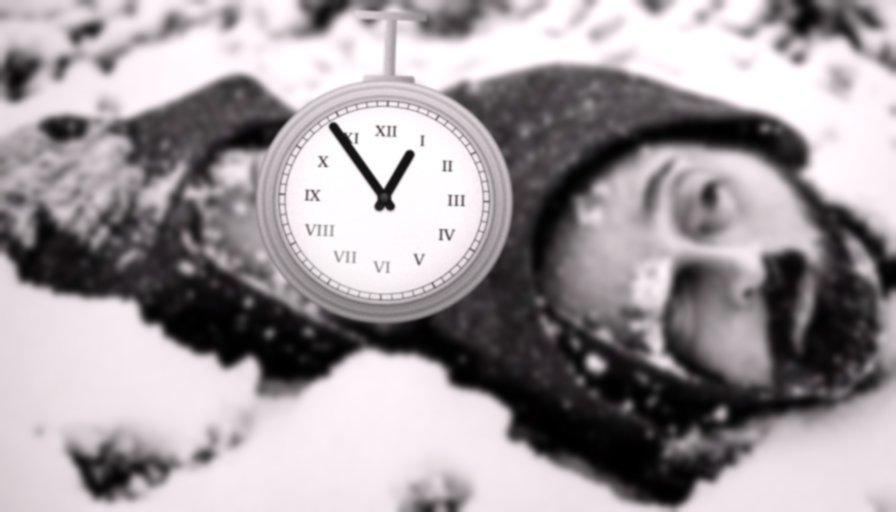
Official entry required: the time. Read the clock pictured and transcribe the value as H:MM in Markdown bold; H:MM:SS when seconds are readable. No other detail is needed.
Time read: **12:54**
